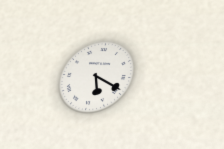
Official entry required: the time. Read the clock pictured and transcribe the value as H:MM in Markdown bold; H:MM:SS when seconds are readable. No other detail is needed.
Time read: **5:19**
